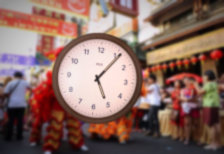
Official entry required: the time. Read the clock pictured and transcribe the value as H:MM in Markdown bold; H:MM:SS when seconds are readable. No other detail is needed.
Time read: **5:06**
